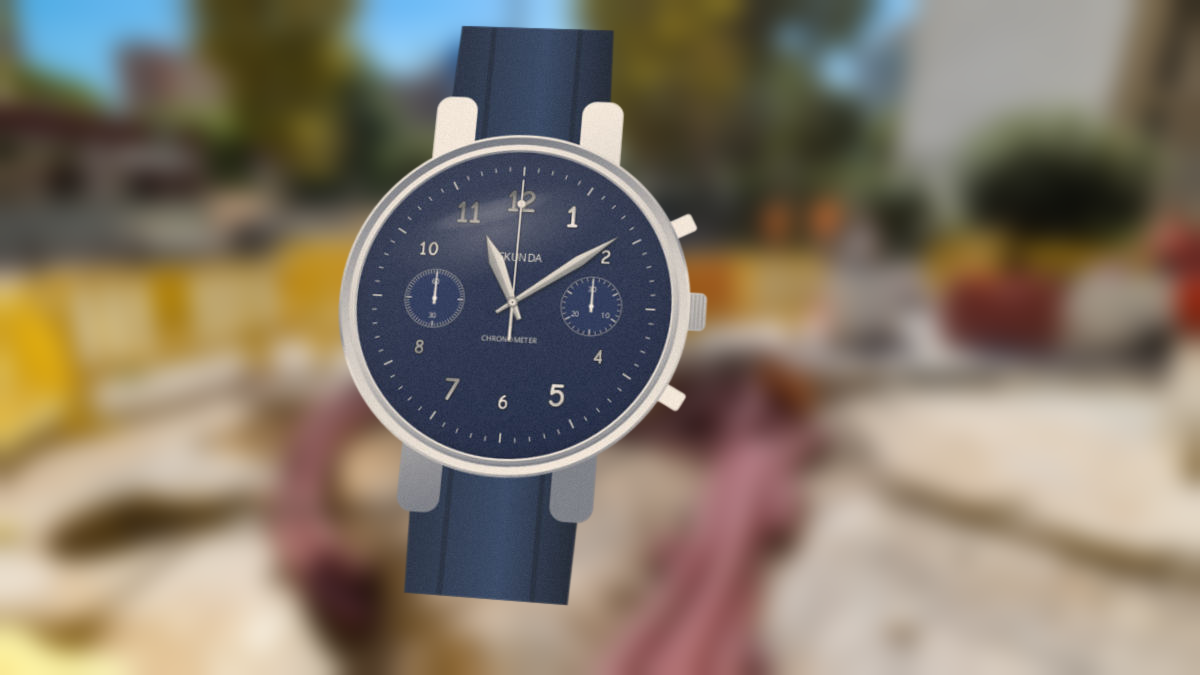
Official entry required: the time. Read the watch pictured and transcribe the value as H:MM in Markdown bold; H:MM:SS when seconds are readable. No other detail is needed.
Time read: **11:09**
